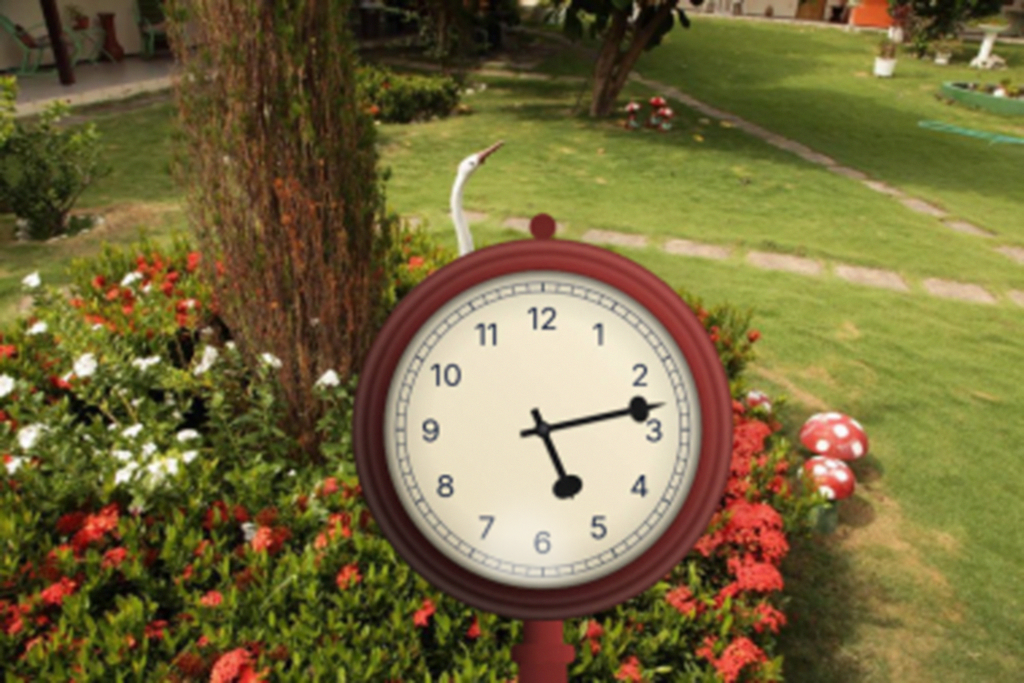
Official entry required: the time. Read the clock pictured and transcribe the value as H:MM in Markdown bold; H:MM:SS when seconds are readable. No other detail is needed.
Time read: **5:13**
